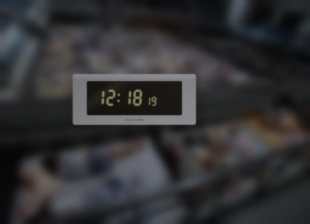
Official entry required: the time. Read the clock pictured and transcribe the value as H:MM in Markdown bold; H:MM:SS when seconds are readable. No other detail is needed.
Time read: **12:18:19**
